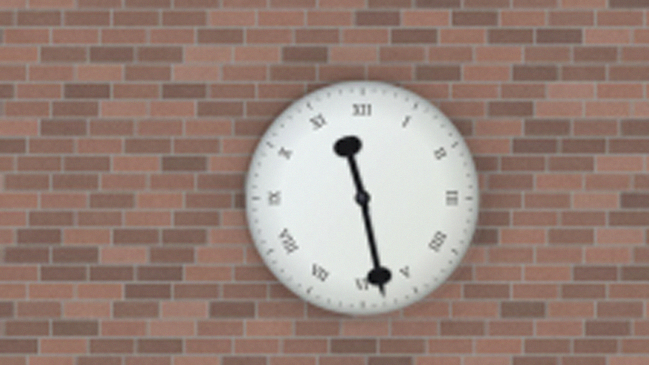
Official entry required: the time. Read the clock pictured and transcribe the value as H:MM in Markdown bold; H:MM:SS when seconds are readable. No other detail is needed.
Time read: **11:28**
